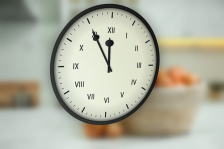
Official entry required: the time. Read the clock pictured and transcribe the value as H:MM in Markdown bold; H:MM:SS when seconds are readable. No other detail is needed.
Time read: **11:55**
